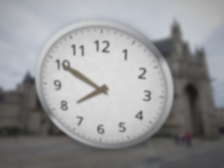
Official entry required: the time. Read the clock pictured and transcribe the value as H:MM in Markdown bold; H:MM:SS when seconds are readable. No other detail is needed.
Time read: **7:50**
